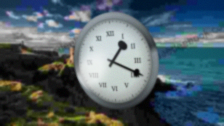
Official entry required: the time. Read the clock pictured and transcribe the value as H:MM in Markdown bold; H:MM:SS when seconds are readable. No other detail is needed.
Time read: **1:19**
